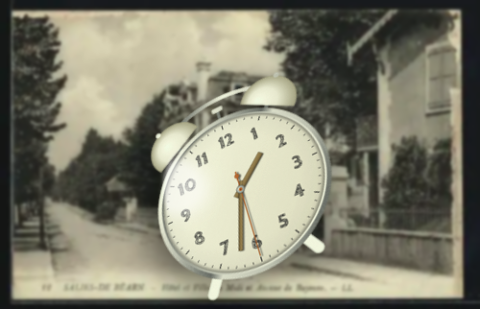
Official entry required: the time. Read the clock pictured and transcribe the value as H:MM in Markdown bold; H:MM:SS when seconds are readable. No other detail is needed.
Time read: **1:32:30**
